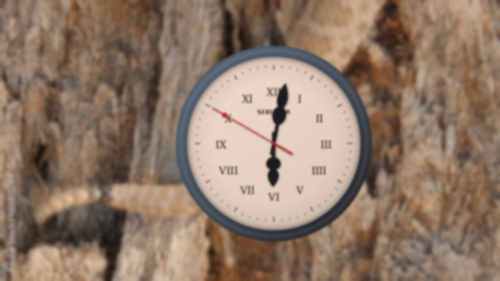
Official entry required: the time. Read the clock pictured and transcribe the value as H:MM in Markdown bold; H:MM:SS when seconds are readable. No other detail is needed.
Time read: **6:01:50**
